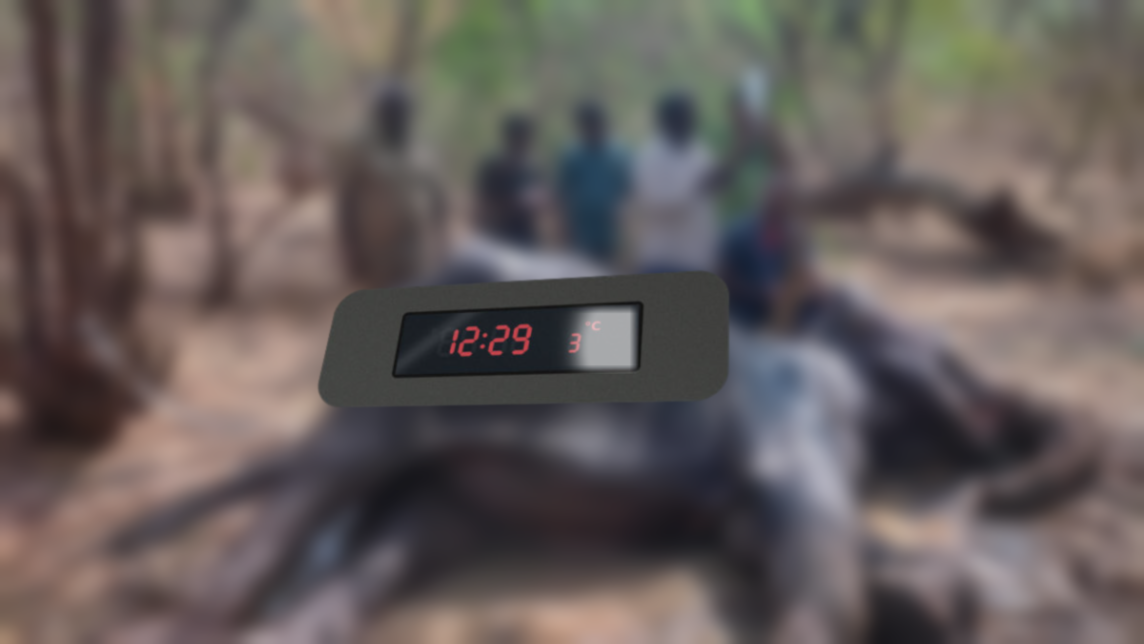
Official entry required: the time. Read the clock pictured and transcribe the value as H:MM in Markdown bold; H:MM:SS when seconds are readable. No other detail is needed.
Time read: **12:29**
